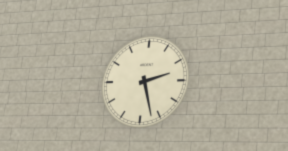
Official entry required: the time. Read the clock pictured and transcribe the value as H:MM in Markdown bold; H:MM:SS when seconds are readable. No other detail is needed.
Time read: **2:27**
